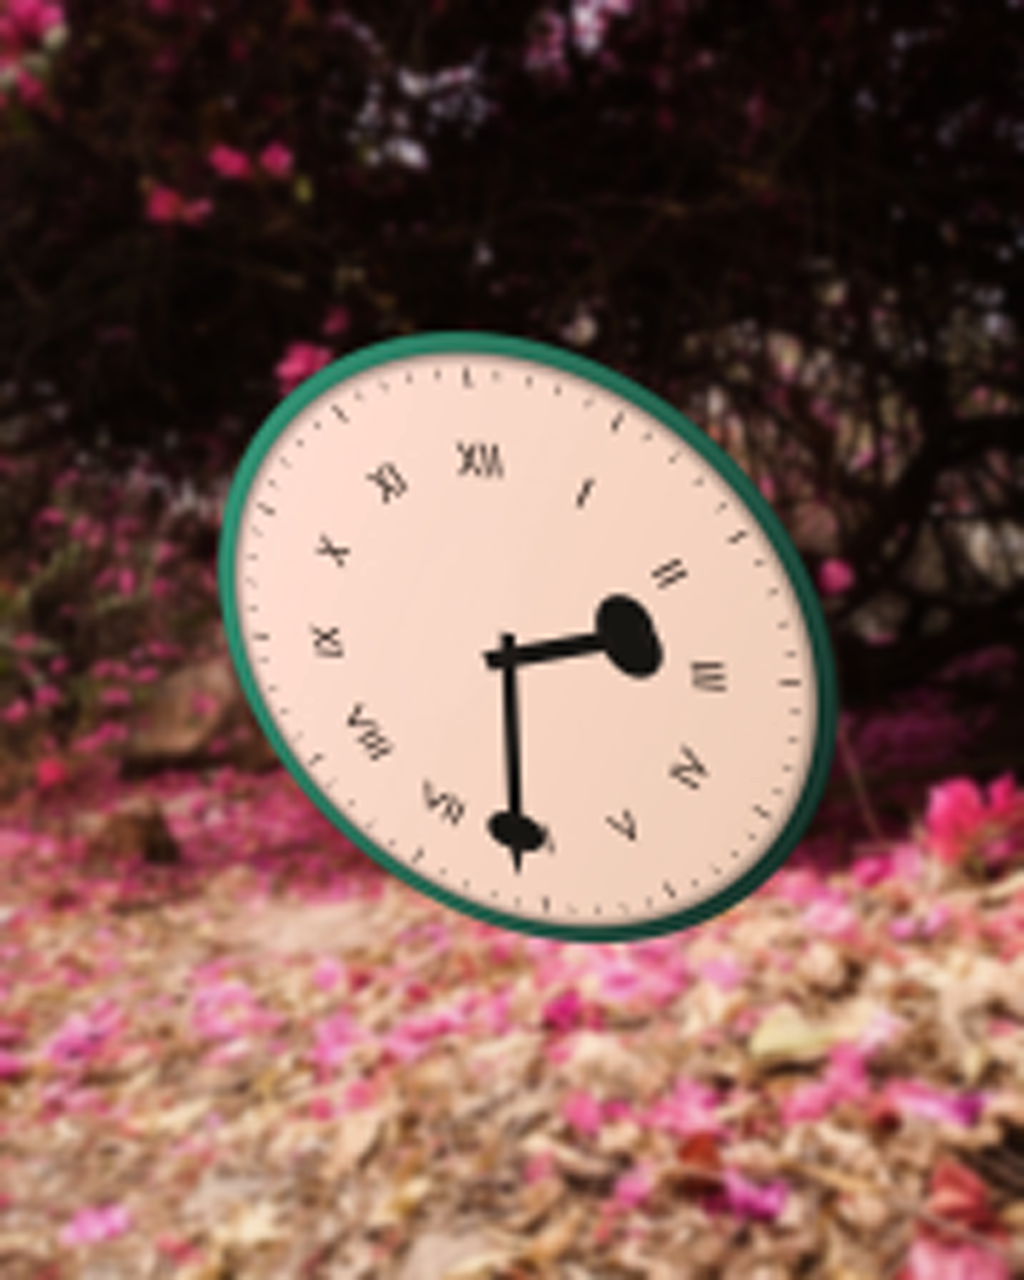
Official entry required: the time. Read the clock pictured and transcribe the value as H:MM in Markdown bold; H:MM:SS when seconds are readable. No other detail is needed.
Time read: **2:31**
